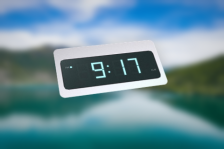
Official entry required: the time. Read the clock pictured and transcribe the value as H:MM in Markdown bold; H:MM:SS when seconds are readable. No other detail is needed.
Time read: **9:17**
